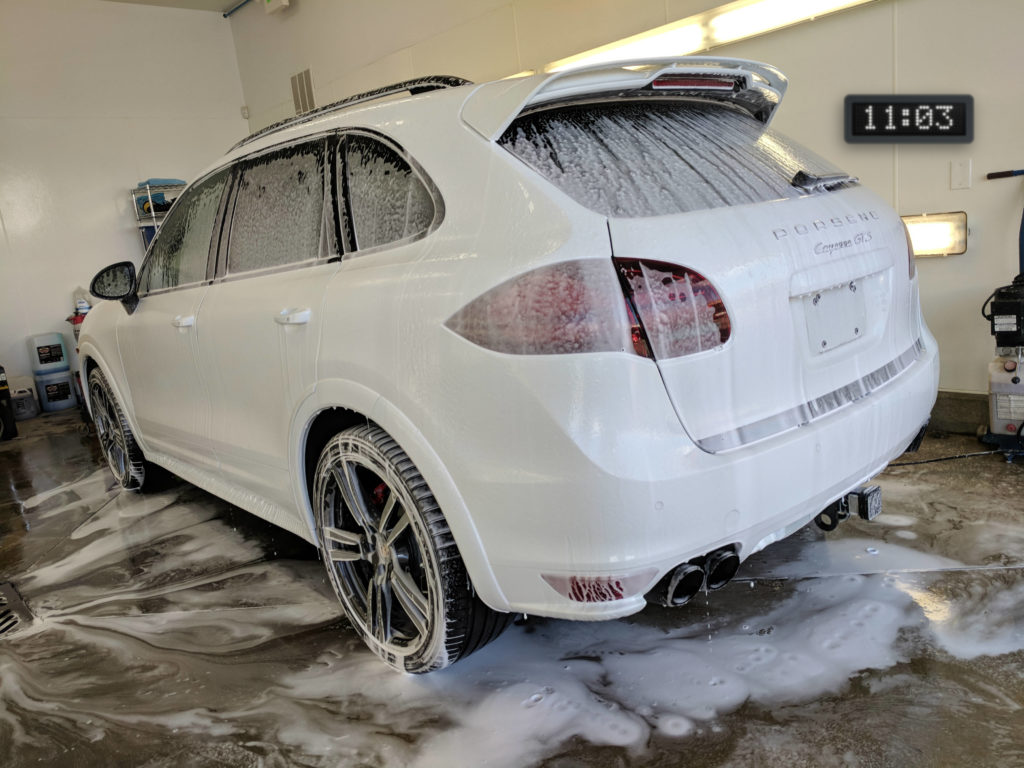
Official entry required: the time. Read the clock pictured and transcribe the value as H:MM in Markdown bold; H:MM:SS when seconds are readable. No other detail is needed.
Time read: **11:03**
